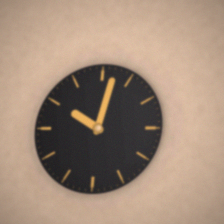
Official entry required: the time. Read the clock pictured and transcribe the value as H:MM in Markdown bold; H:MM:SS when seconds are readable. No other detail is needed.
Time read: **10:02**
